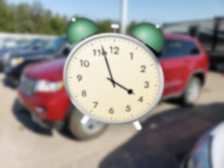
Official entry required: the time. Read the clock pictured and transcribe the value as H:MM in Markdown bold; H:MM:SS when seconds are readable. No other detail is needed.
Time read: **3:57**
